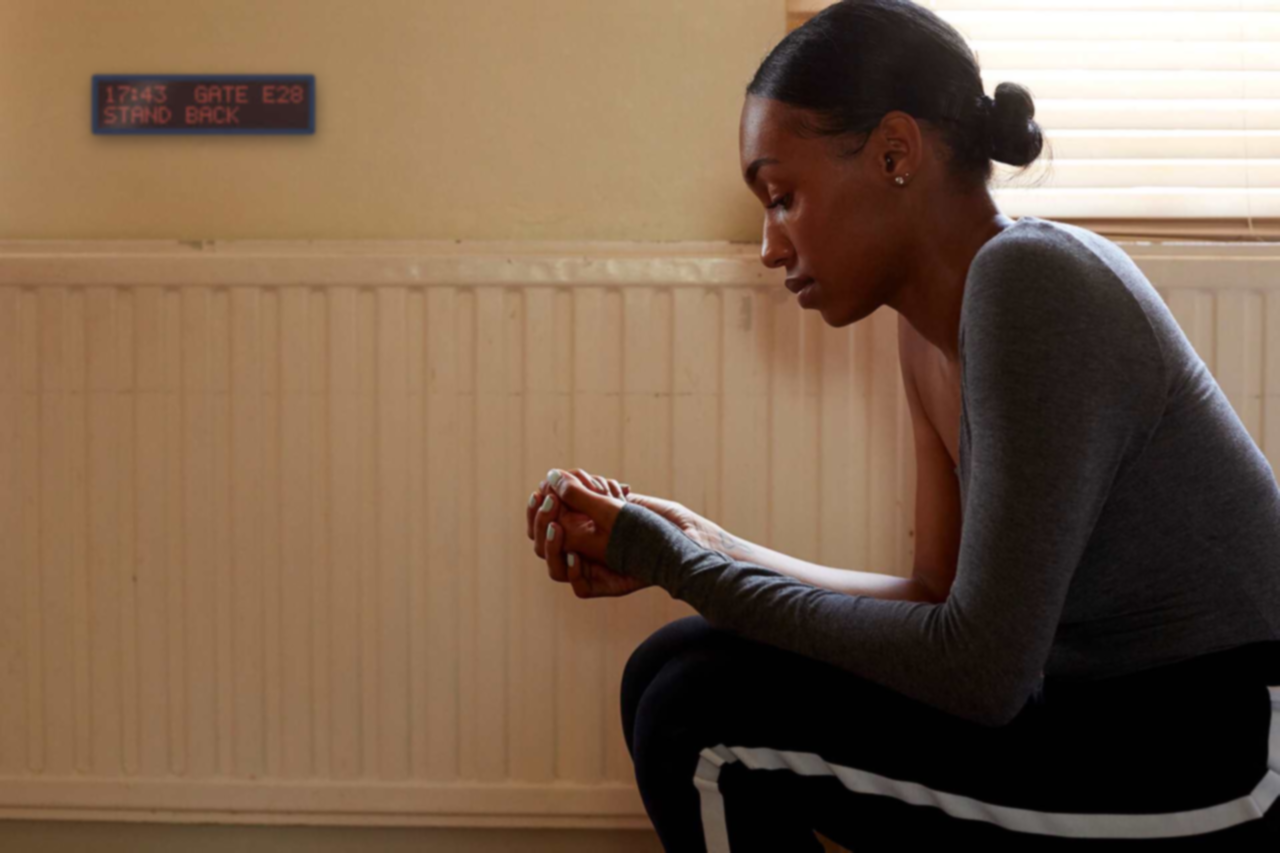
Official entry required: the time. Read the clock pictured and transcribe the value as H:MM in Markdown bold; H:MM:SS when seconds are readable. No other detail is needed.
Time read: **17:43**
